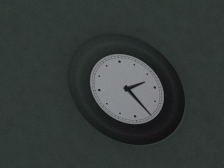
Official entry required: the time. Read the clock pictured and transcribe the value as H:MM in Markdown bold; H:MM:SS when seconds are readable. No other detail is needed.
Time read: **2:25**
